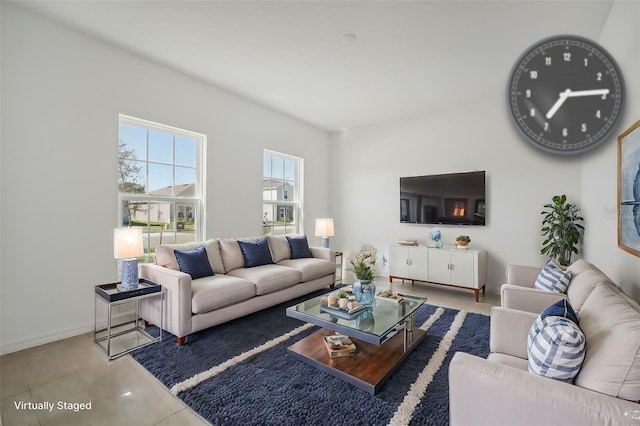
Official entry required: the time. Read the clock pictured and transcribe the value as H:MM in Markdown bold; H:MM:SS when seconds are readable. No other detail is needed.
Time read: **7:14**
